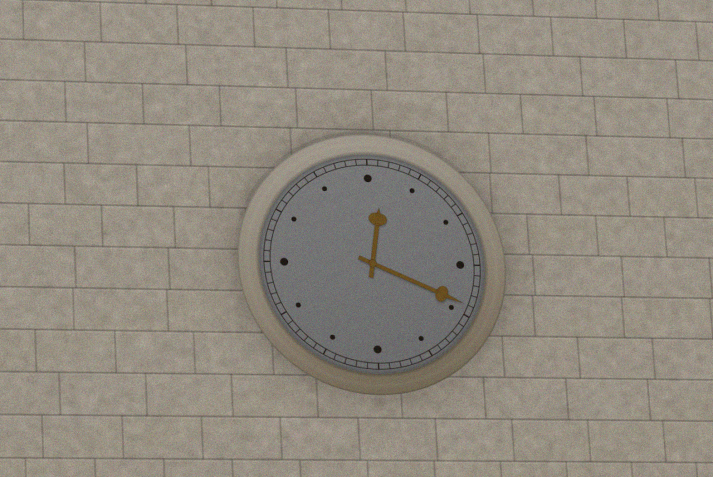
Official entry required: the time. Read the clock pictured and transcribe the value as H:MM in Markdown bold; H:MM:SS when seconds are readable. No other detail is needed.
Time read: **12:19**
